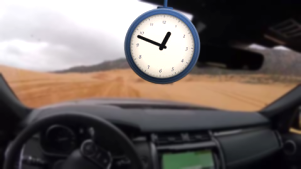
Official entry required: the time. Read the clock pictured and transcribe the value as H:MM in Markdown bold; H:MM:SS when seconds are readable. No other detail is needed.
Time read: **12:48**
